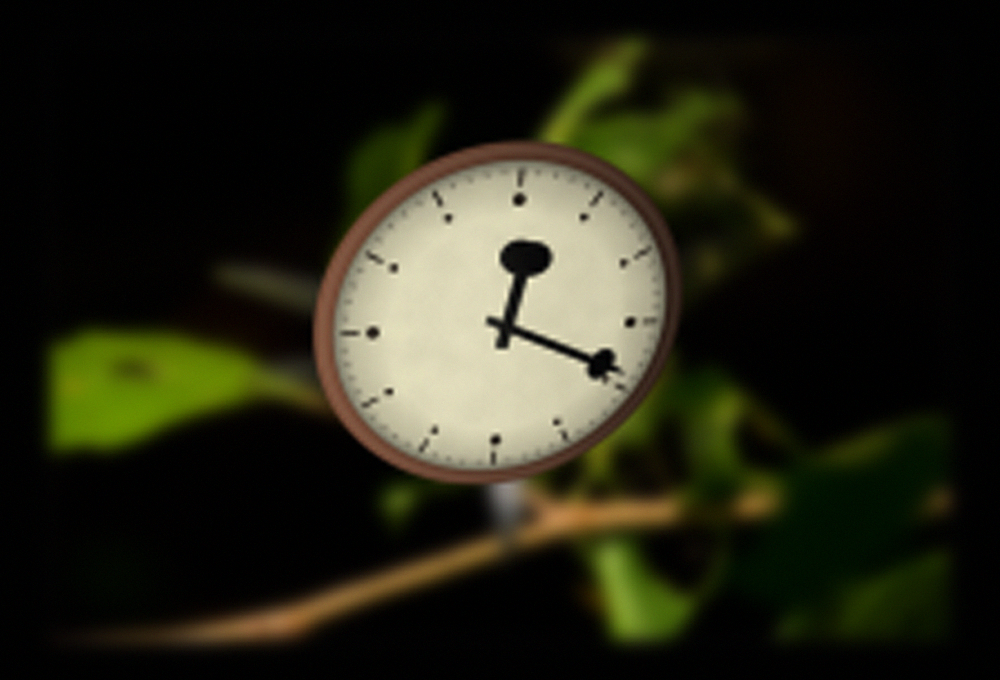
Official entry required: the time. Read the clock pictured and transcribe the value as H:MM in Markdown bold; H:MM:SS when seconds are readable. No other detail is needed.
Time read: **12:19**
